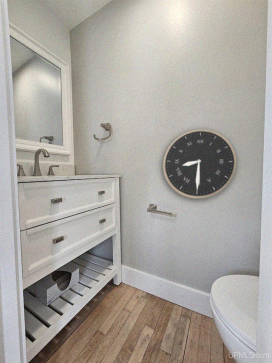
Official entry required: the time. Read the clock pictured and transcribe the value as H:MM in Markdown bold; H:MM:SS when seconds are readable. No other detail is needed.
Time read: **8:30**
